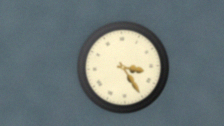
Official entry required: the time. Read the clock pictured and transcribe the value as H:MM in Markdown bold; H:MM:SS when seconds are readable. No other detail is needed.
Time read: **3:25**
